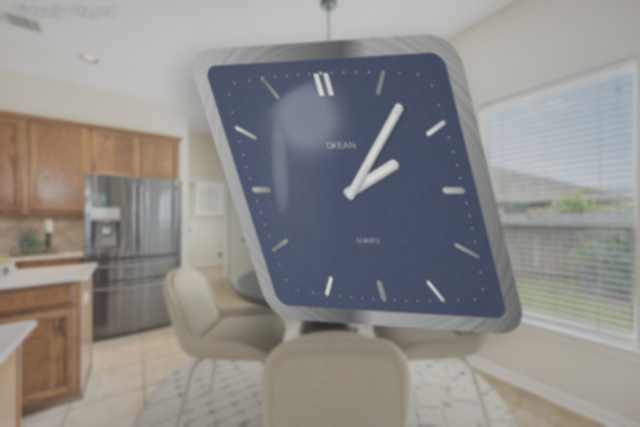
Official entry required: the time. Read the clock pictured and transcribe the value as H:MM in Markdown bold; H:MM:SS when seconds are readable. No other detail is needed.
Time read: **2:07**
